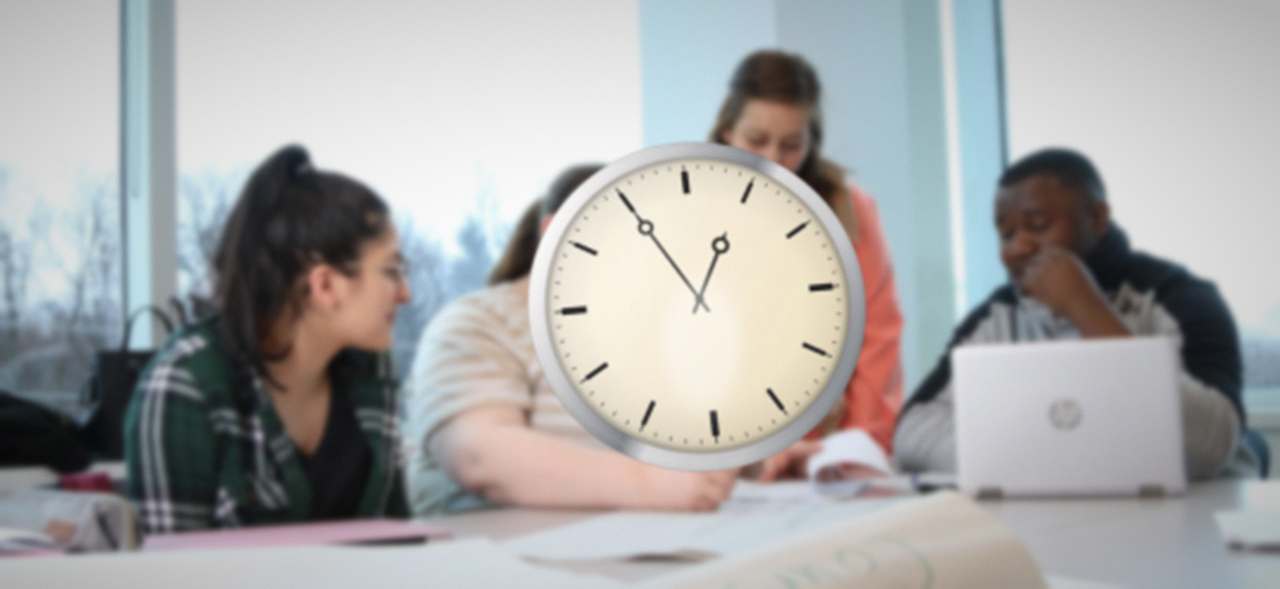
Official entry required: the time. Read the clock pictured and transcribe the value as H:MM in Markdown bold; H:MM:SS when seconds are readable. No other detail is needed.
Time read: **12:55**
